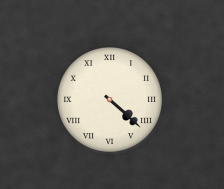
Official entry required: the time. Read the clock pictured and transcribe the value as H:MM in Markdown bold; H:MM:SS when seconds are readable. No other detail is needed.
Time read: **4:22**
